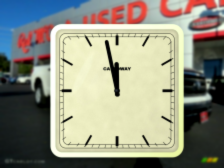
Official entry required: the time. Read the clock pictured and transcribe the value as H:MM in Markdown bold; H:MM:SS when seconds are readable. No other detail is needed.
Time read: **11:58**
